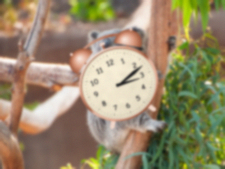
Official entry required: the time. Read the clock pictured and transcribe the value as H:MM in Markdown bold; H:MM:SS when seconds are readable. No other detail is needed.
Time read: **3:12**
